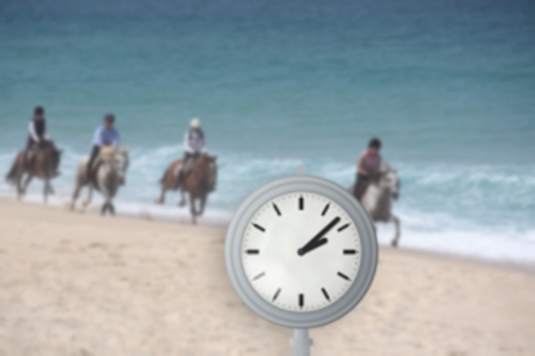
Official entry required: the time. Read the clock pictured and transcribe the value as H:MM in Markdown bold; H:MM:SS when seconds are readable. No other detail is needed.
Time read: **2:08**
